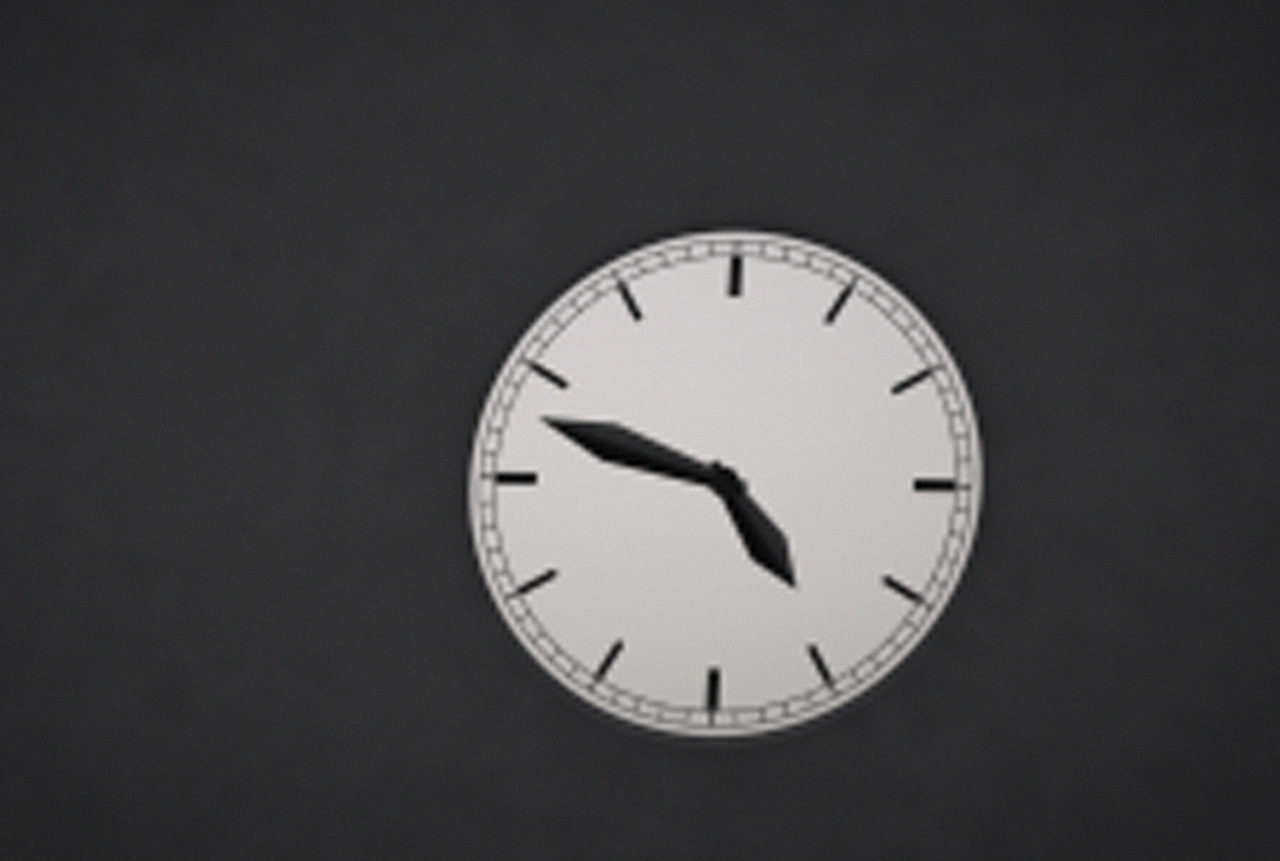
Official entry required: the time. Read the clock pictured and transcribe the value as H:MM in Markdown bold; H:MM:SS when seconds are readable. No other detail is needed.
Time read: **4:48**
